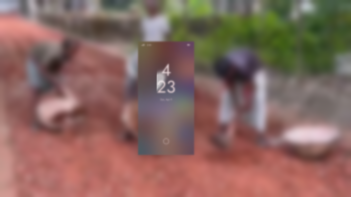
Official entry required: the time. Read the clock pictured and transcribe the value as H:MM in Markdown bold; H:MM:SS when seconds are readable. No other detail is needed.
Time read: **4:23**
